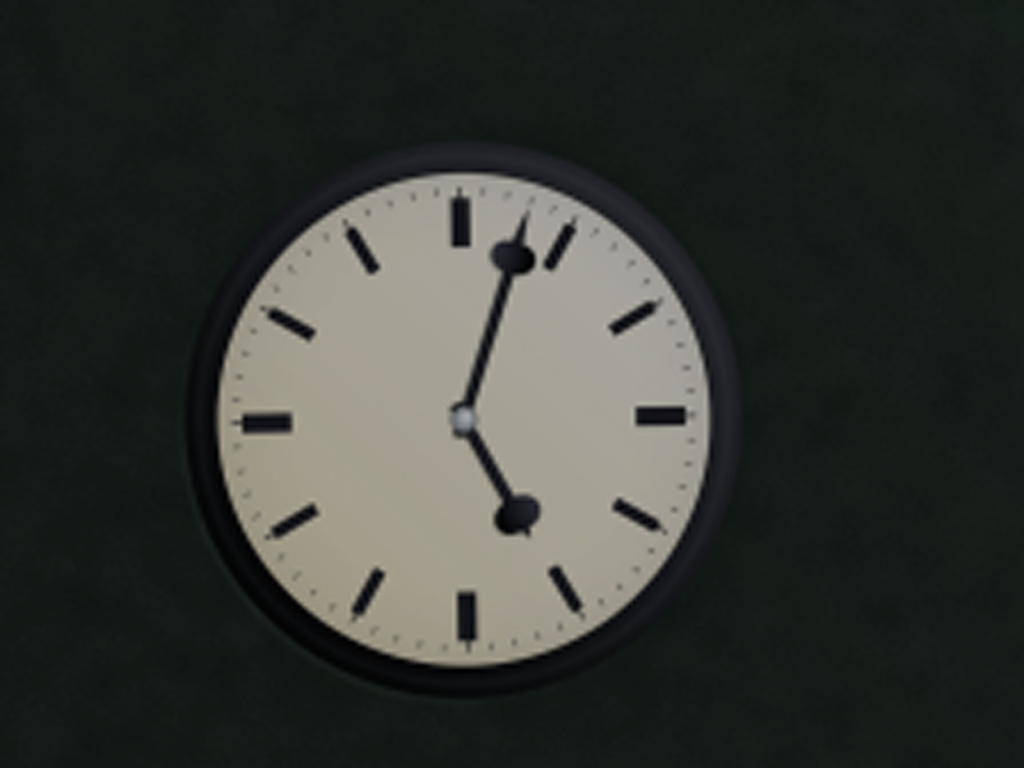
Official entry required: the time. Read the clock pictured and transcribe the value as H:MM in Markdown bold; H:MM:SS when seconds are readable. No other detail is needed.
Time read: **5:03**
